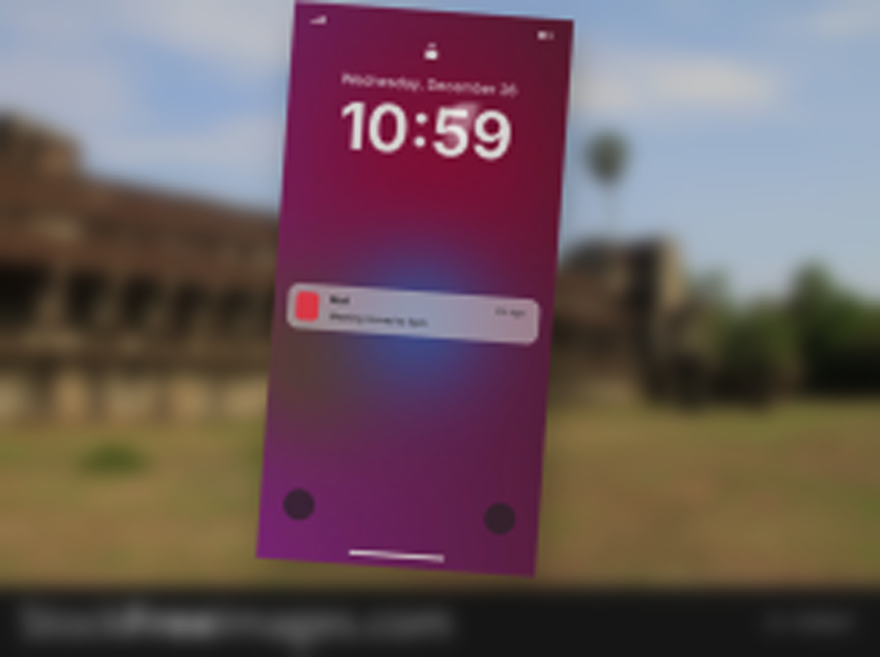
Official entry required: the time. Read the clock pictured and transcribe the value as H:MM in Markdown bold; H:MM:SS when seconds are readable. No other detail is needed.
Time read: **10:59**
